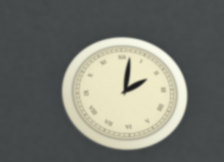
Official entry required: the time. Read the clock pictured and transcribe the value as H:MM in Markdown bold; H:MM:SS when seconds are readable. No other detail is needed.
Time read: **2:02**
